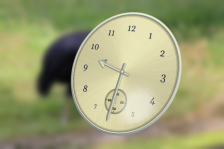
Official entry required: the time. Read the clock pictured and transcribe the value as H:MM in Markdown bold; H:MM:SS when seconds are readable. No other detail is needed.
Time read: **9:31**
